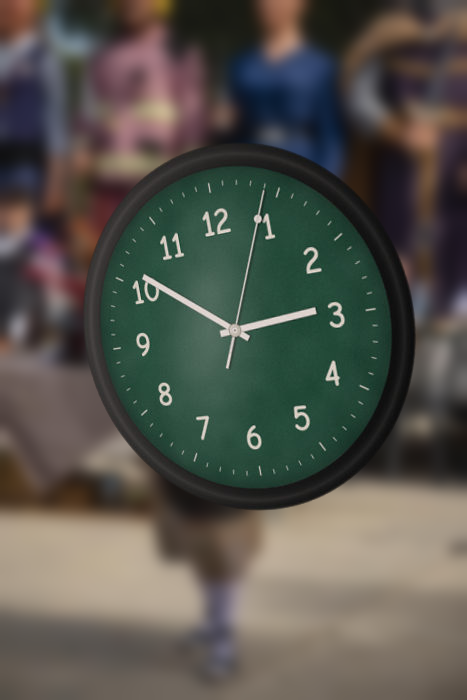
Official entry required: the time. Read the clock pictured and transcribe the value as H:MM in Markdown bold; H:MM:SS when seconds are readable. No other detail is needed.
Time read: **2:51:04**
